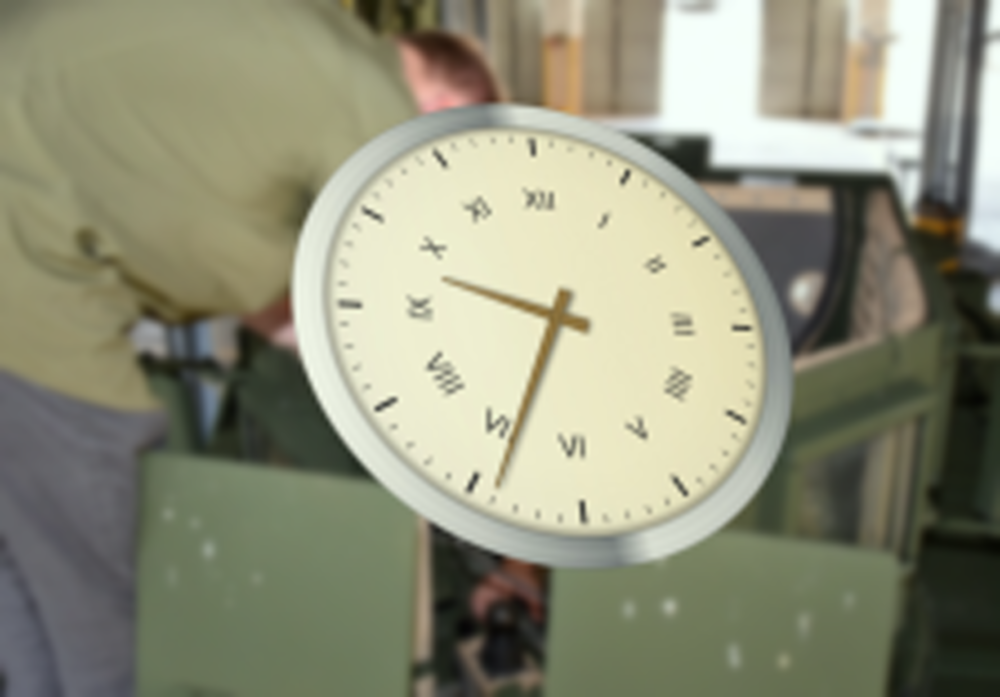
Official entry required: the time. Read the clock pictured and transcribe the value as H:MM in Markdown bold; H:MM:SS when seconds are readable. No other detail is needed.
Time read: **9:34**
